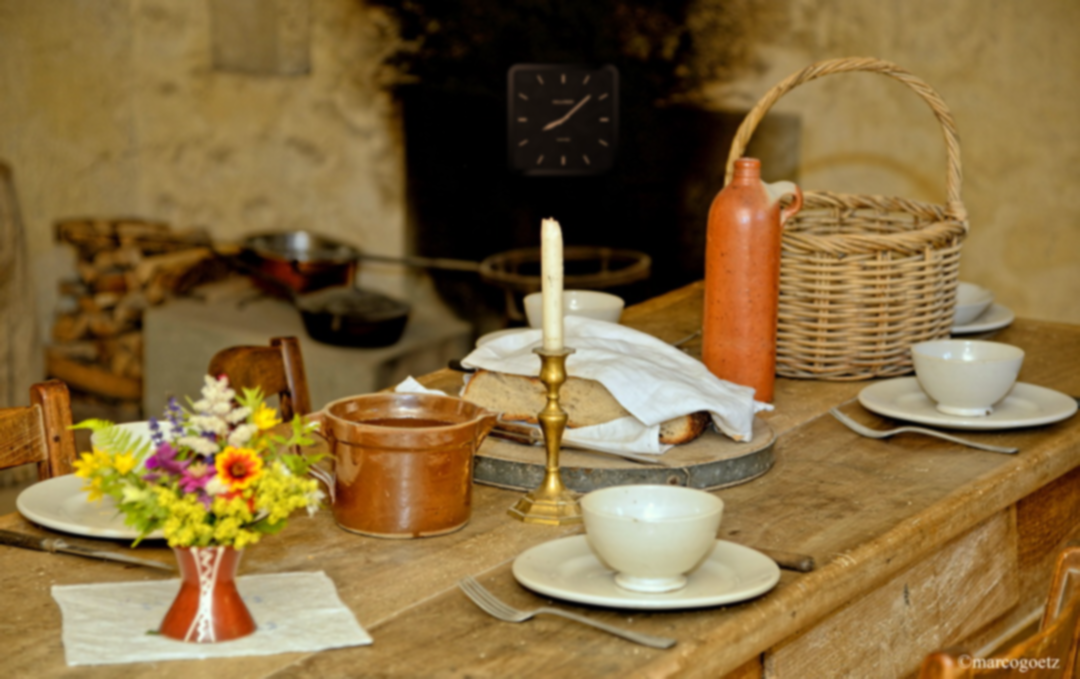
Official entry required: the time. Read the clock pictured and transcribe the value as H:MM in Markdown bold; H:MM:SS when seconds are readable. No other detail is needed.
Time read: **8:08**
